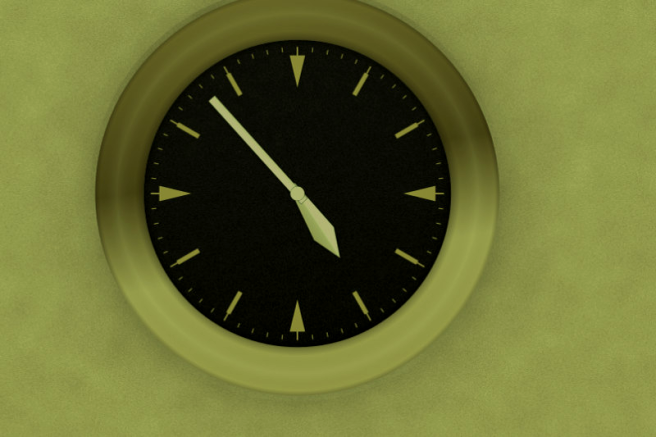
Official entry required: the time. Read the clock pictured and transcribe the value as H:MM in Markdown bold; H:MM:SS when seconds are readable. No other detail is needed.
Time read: **4:53**
